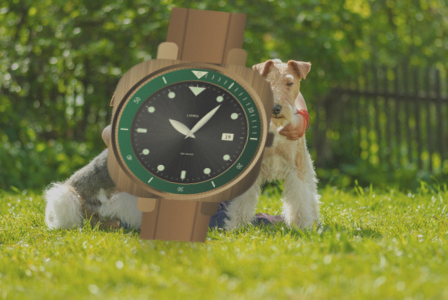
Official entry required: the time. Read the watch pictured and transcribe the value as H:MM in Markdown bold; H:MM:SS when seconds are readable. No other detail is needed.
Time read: **10:06**
